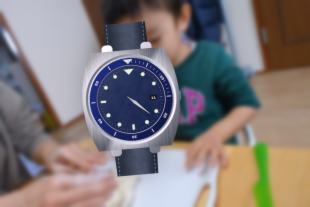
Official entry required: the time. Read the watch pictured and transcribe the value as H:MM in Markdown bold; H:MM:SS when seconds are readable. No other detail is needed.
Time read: **4:22**
